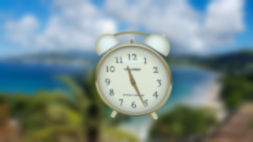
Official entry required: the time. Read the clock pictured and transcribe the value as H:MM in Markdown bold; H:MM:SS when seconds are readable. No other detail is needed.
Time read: **11:26**
